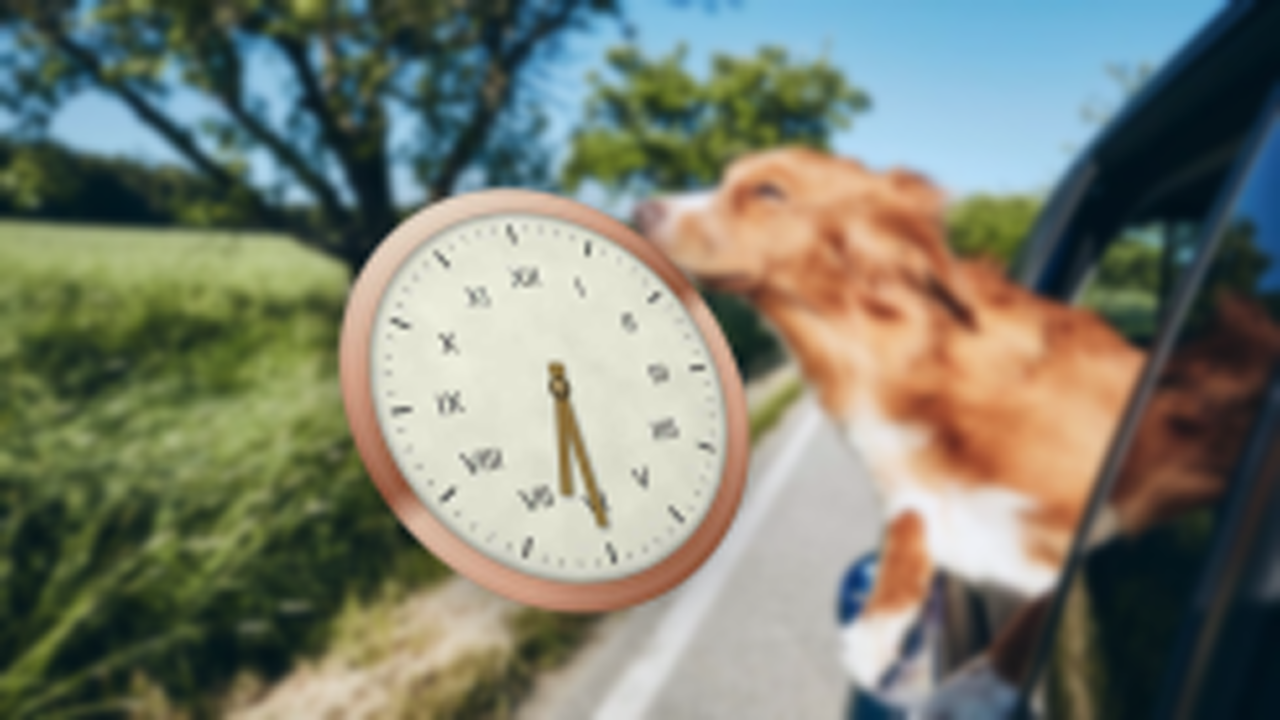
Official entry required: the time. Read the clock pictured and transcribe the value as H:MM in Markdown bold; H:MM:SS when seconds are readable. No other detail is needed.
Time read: **6:30**
